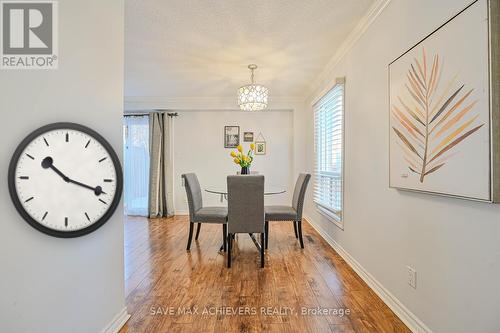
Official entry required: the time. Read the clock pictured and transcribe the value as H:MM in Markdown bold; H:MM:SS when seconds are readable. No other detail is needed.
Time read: **10:18**
